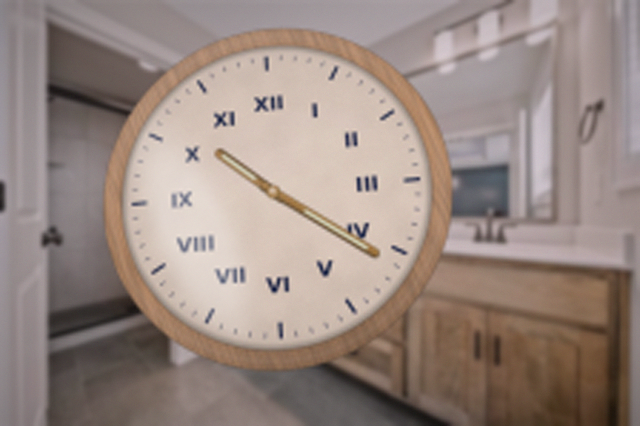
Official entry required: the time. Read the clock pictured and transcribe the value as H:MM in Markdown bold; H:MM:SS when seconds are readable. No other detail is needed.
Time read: **10:21**
